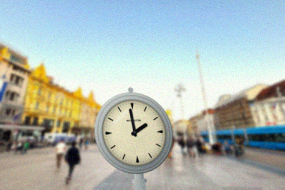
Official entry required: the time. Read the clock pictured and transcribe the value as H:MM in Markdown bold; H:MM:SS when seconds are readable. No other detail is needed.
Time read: **1:59**
